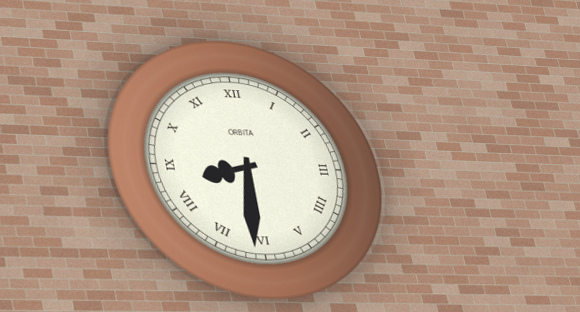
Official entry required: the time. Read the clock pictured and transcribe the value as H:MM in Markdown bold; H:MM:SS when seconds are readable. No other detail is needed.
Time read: **8:31**
